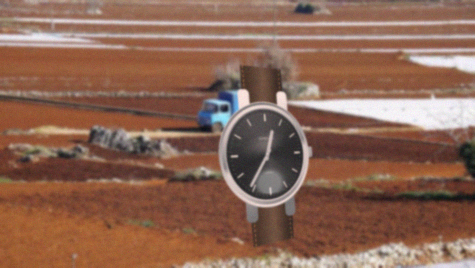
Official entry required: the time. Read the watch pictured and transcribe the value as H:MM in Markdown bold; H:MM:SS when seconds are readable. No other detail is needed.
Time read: **12:36**
